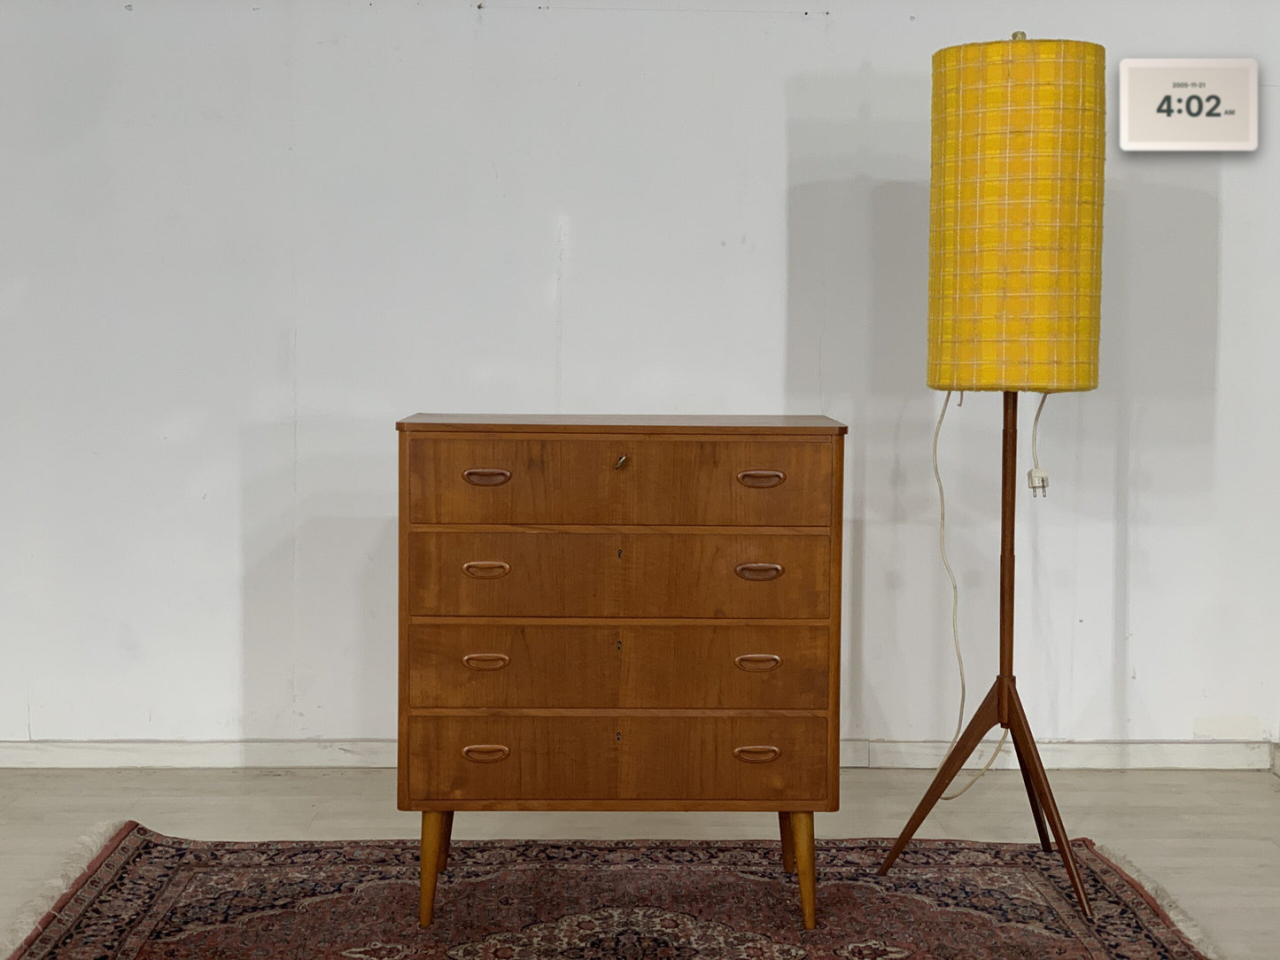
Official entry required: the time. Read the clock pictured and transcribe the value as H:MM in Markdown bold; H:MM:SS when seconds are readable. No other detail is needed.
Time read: **4:02**
